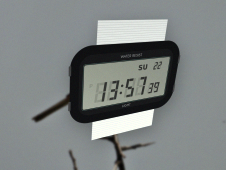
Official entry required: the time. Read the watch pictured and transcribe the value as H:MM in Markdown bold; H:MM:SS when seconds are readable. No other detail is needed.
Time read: **13:57:39**
